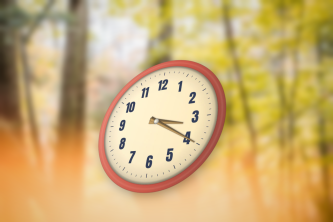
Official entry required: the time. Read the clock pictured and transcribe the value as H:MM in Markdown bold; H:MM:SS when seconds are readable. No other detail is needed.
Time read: **3:20**
